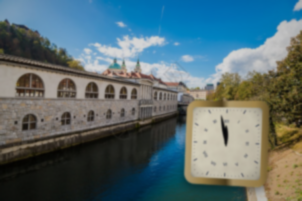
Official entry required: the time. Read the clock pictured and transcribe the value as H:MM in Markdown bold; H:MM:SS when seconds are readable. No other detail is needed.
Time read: **11:58**
